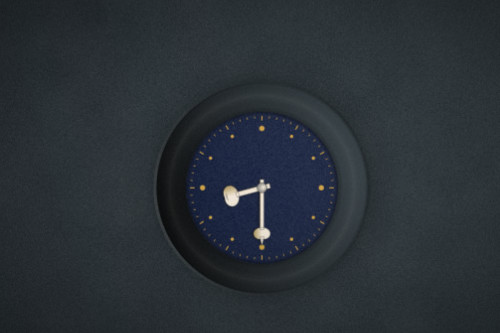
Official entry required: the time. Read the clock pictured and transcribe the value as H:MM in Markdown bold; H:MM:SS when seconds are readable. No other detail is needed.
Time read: **8:30**
